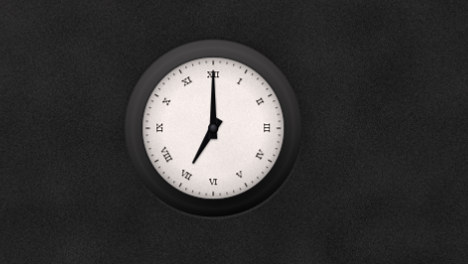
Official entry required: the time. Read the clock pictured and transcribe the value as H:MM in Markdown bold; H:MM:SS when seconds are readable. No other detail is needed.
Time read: **7:00**
